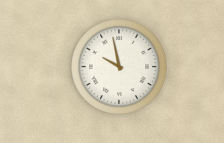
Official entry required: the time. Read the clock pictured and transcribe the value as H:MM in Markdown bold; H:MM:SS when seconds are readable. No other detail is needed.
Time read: **9:58**
